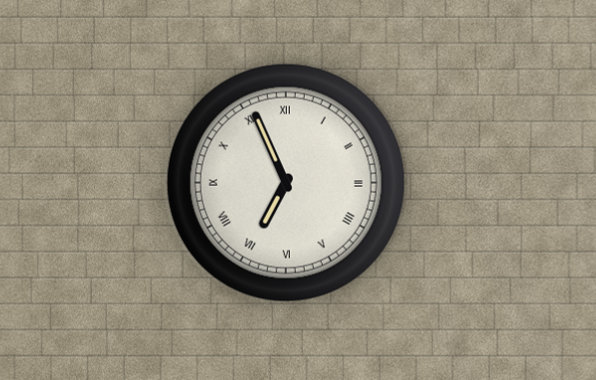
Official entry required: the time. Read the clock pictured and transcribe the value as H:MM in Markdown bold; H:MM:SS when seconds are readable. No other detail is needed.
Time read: **6:56**
